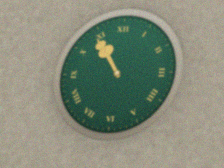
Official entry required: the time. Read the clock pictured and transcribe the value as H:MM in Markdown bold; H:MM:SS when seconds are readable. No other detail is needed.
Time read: **10:54**
